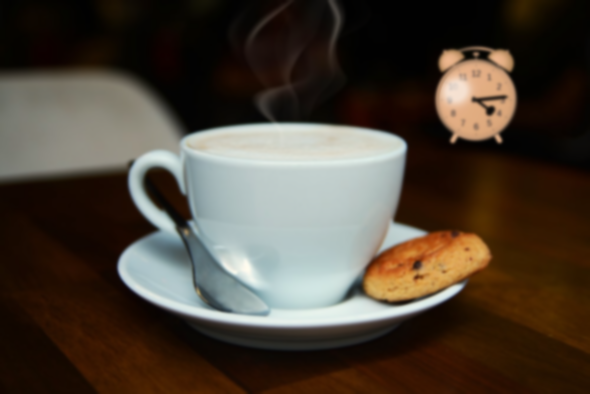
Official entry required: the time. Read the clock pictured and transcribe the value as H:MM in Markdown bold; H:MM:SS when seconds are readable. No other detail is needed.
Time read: **4:14**
